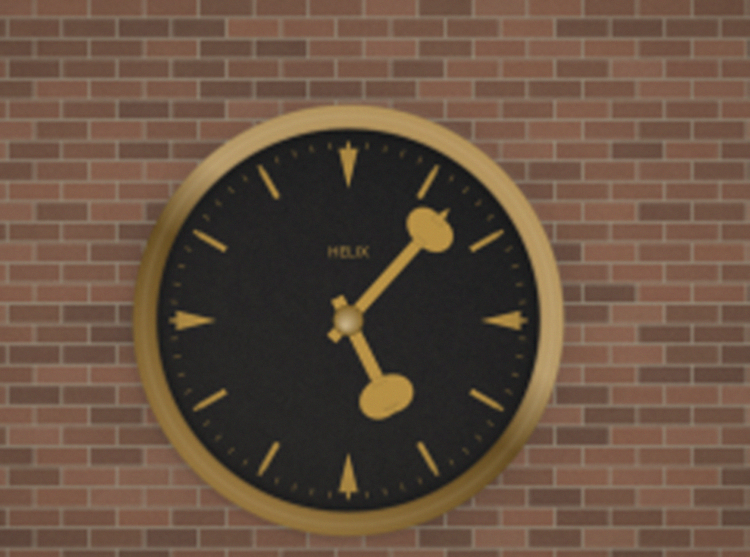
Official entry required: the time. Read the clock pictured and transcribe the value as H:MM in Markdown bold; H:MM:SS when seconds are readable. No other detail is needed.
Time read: **5:07**
